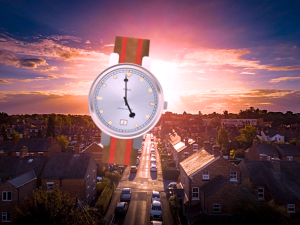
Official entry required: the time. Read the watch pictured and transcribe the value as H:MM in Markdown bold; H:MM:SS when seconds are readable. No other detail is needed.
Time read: **4:59**
